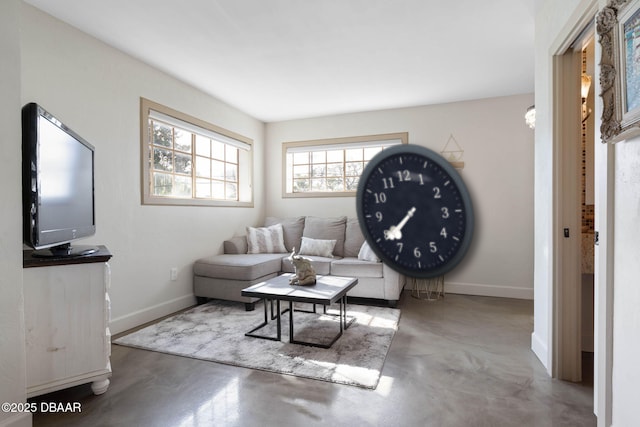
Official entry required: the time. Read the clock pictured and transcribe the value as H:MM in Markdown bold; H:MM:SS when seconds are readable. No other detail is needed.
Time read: **7:39**
